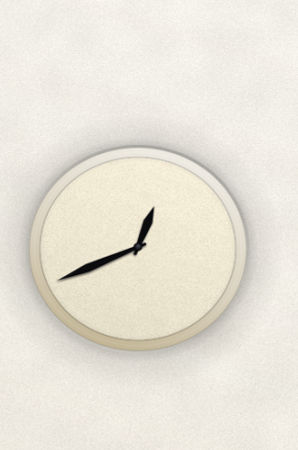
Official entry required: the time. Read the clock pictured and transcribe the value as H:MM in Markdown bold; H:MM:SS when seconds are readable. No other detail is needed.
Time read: **12:41**
